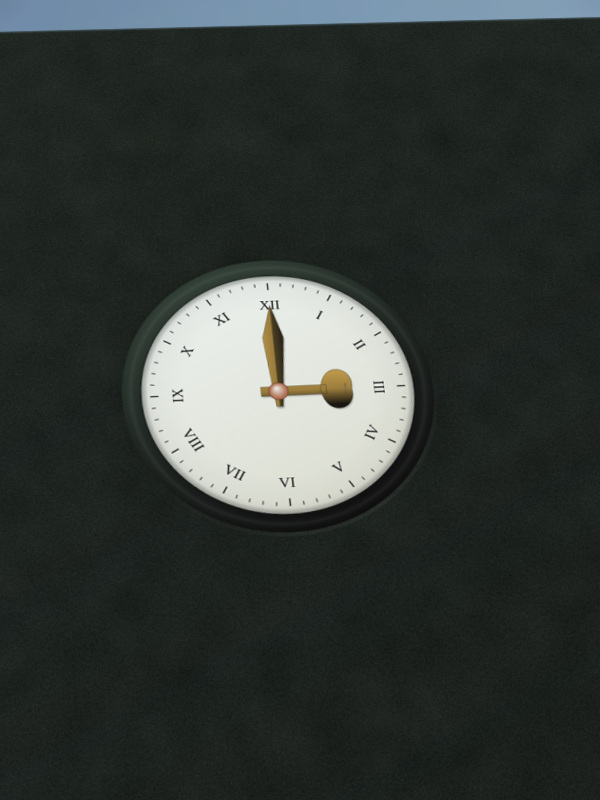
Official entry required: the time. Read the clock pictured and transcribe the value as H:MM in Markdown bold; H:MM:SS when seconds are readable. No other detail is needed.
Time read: **3:00**
